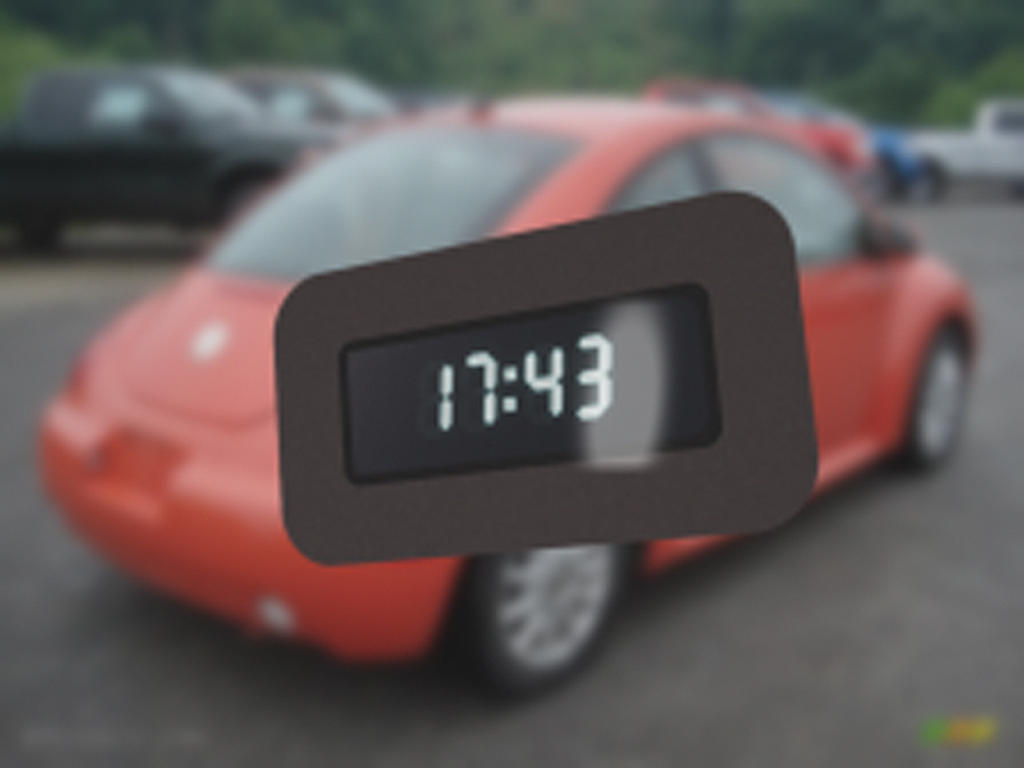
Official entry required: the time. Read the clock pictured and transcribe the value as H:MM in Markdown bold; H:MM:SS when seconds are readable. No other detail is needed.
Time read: **17:43**
